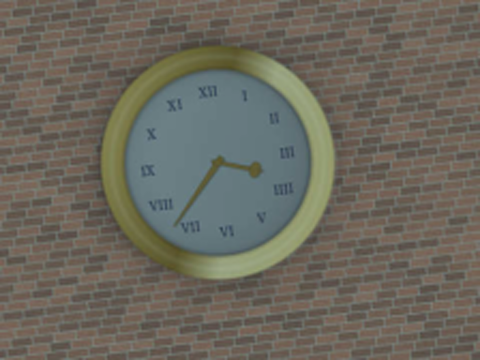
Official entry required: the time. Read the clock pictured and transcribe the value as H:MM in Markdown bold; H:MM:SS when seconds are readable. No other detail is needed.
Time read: **3:37**
